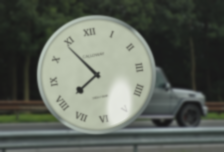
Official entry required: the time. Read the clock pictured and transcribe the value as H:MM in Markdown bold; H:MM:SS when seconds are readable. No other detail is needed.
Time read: **7:54**
